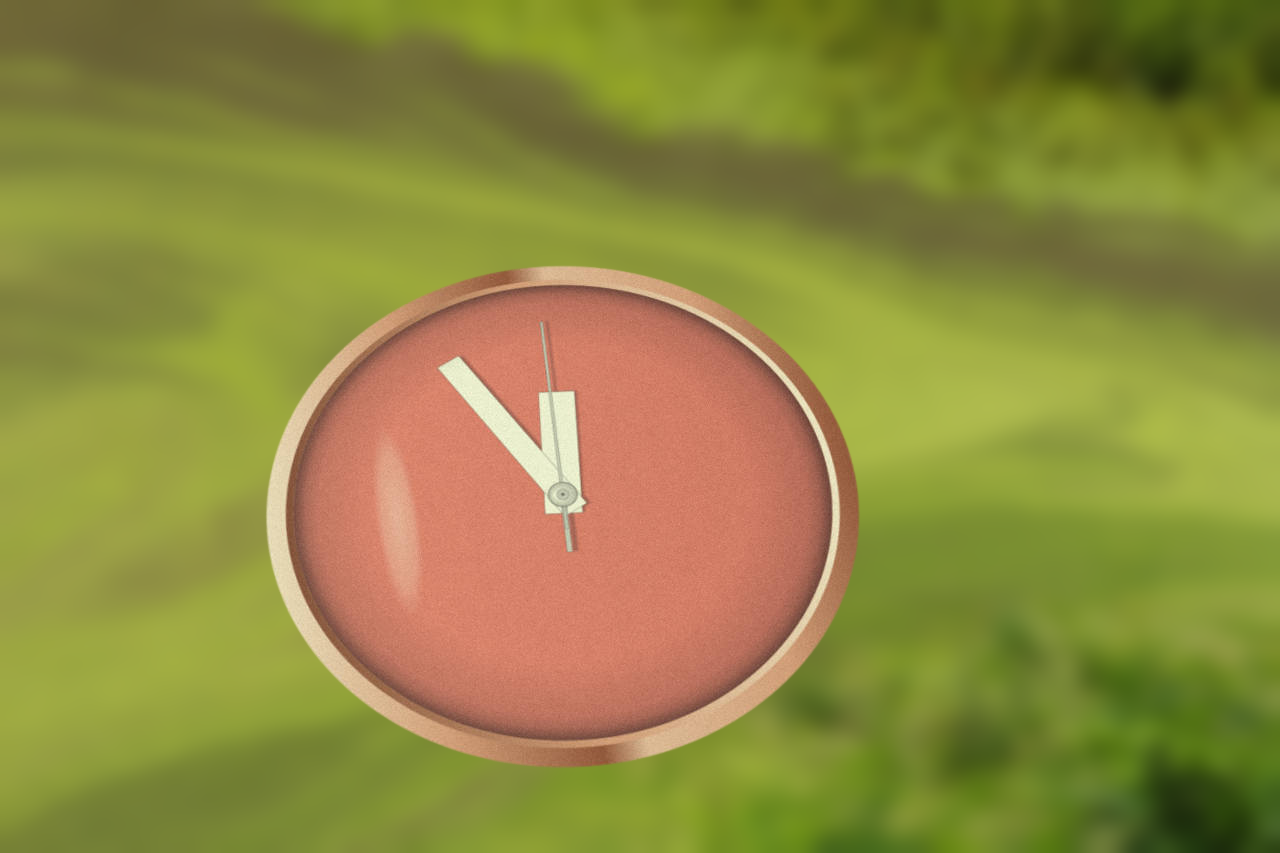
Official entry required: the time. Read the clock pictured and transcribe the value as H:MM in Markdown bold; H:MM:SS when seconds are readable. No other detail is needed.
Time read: **11:53:59**
